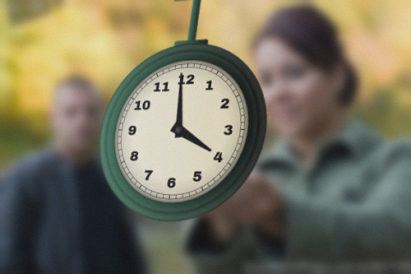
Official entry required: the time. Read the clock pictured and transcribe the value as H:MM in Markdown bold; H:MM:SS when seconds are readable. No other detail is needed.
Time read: **3:59**
